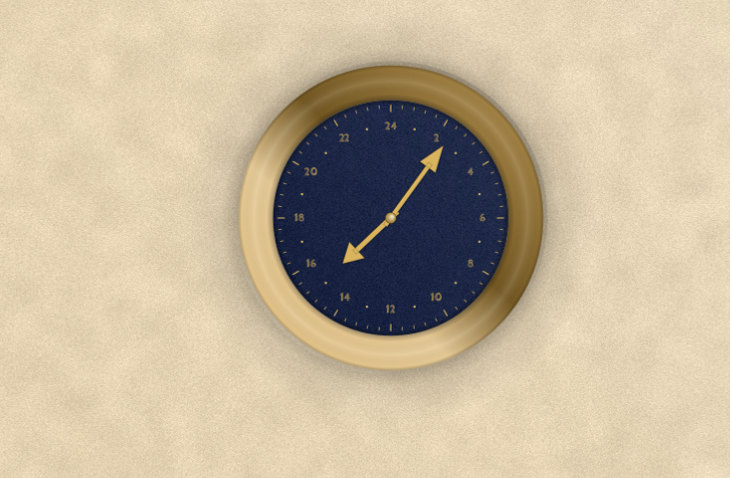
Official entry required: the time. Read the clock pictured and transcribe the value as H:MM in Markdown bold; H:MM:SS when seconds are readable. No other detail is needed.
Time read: **15:06**
